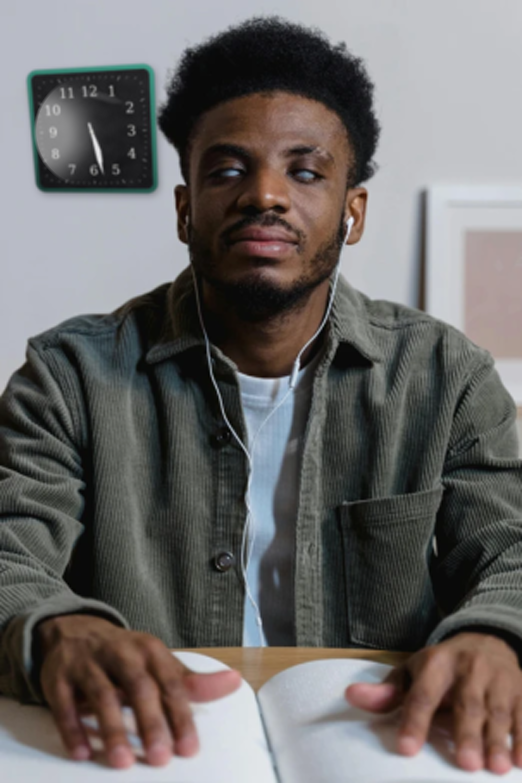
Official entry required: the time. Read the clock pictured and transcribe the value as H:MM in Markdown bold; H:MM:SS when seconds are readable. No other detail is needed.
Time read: **5:28**
